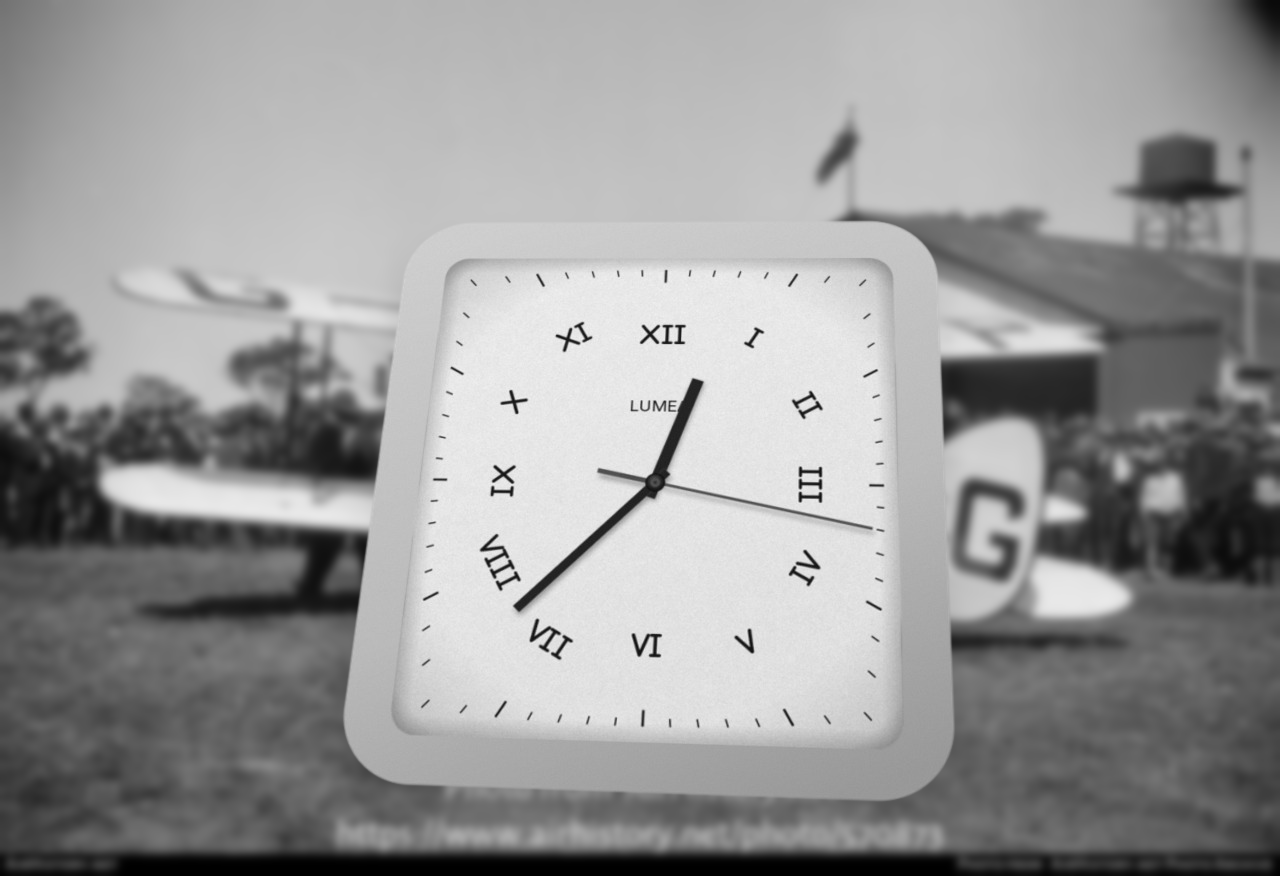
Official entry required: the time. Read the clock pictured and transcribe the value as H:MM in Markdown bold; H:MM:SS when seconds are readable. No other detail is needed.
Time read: **12:37:17**
